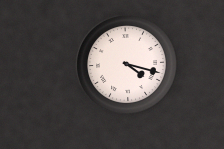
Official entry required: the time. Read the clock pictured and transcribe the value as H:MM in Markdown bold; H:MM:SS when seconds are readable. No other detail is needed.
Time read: **4:18**
